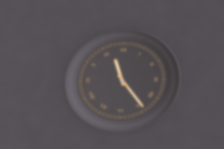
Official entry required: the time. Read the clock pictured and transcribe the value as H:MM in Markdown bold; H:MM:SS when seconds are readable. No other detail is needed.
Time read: **11:24**
